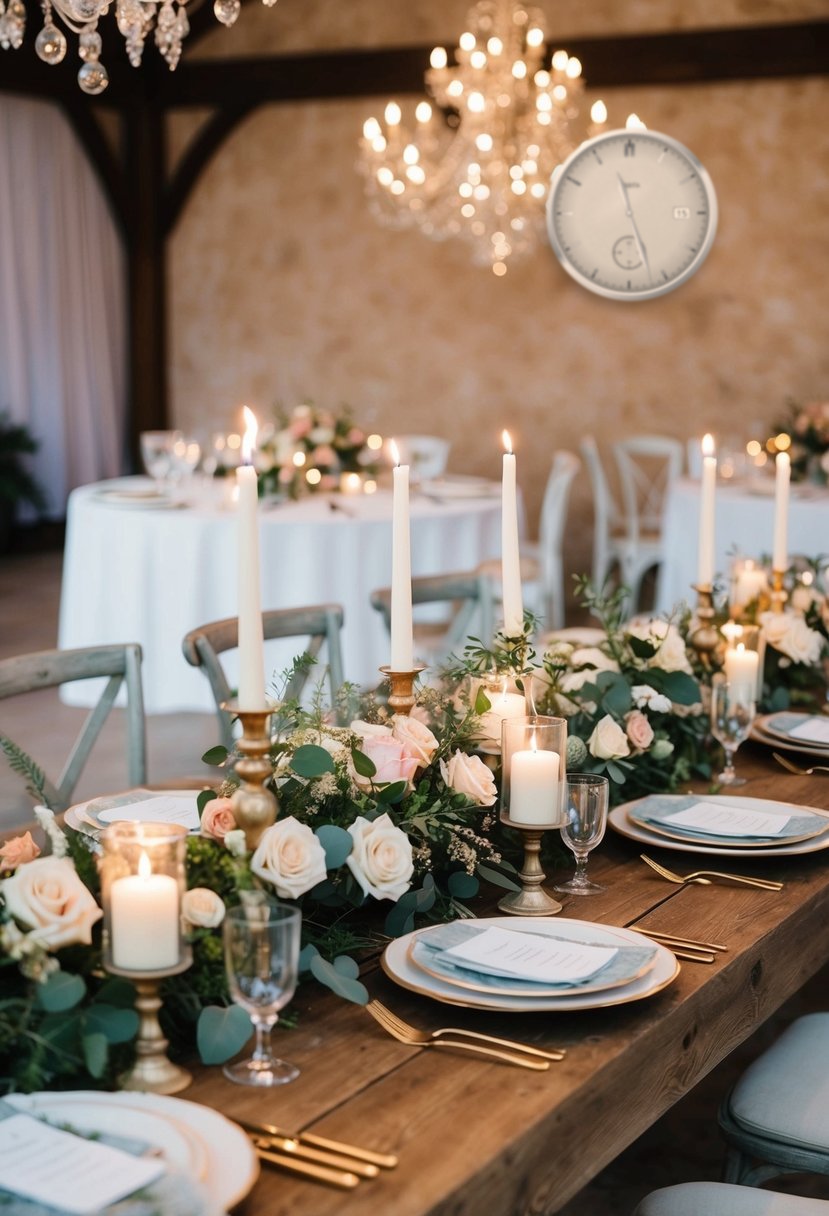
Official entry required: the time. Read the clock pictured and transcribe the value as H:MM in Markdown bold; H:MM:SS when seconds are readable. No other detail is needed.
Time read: **11:27**
